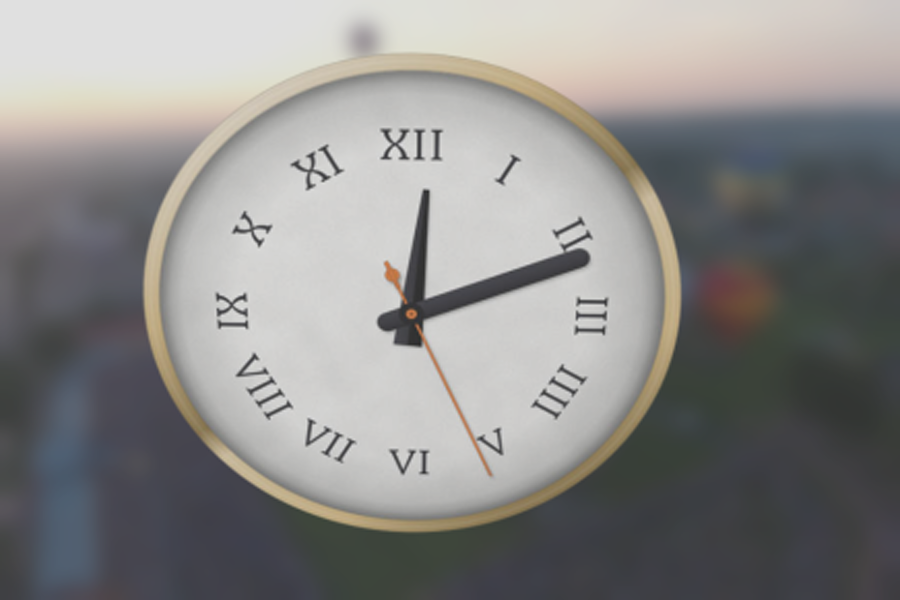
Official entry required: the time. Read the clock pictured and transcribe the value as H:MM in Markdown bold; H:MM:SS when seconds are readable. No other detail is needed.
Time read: **12:11:26**
